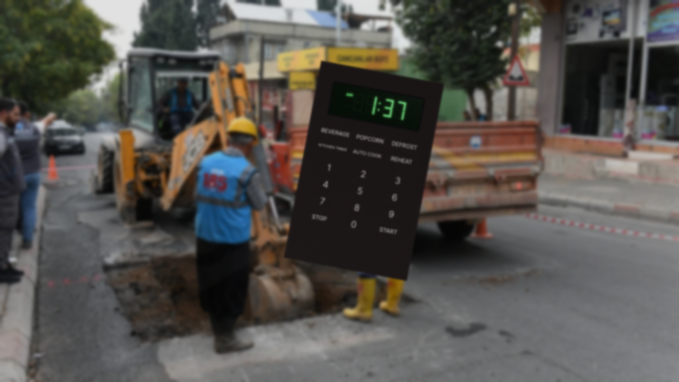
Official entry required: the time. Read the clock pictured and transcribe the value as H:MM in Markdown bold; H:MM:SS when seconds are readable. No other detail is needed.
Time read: **1:37**
